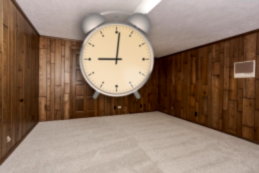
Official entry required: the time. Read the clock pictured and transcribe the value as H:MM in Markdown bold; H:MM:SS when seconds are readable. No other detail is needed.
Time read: **9:01**
